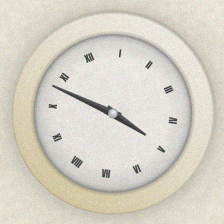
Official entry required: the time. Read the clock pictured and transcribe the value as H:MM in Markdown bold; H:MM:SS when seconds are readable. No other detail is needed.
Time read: **4:53**
